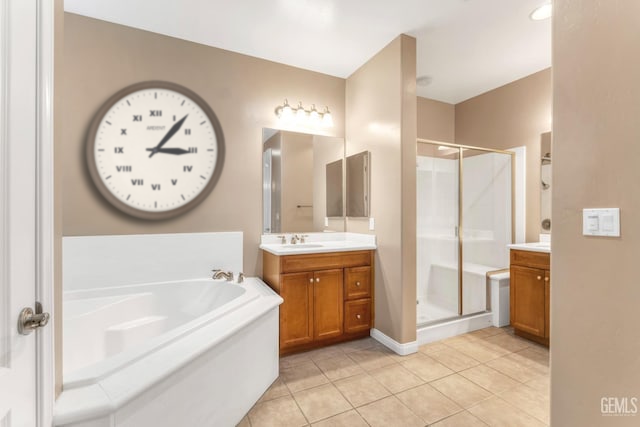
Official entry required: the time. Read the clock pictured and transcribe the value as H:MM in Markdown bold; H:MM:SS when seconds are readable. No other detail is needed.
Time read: **3:07**
